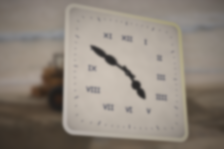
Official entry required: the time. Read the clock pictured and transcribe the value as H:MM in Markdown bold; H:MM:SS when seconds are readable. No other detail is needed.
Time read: **4:50**
